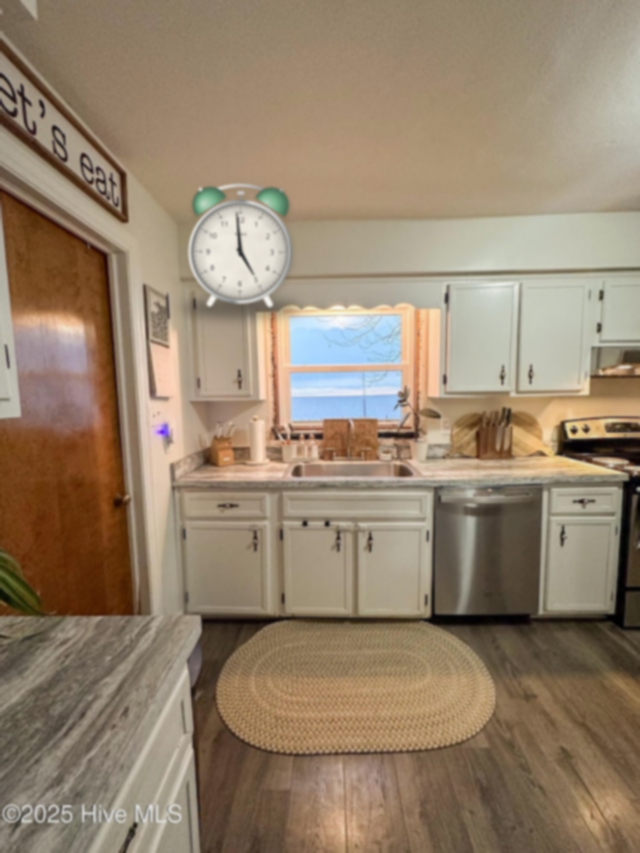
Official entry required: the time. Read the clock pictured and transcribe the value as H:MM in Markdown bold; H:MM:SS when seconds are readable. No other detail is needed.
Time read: **4:59**
